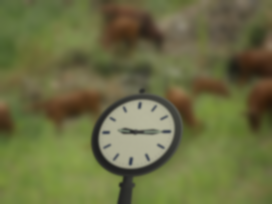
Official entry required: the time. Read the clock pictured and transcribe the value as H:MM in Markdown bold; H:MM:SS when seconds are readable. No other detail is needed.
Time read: **9:15**
